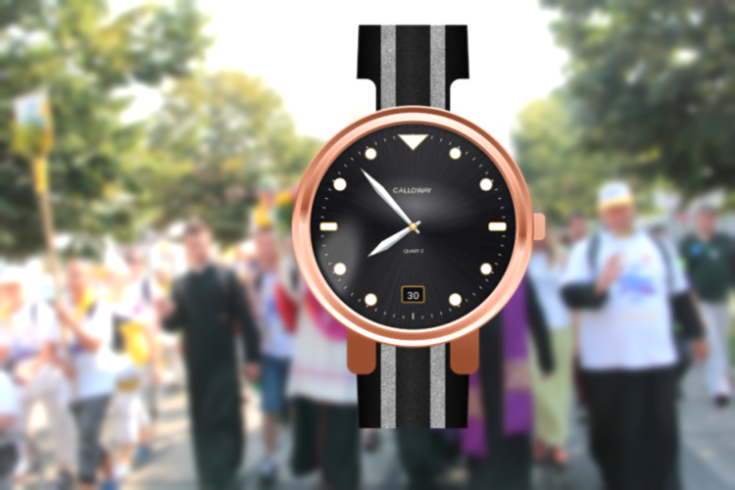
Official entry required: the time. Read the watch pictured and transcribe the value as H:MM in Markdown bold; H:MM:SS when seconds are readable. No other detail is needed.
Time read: **7:53**
